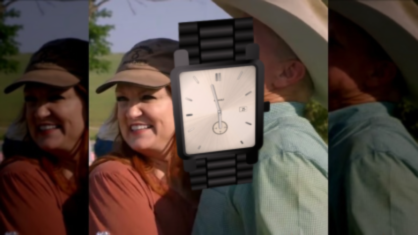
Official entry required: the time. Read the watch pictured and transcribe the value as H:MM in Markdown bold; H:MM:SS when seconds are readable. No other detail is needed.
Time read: **5:58**
